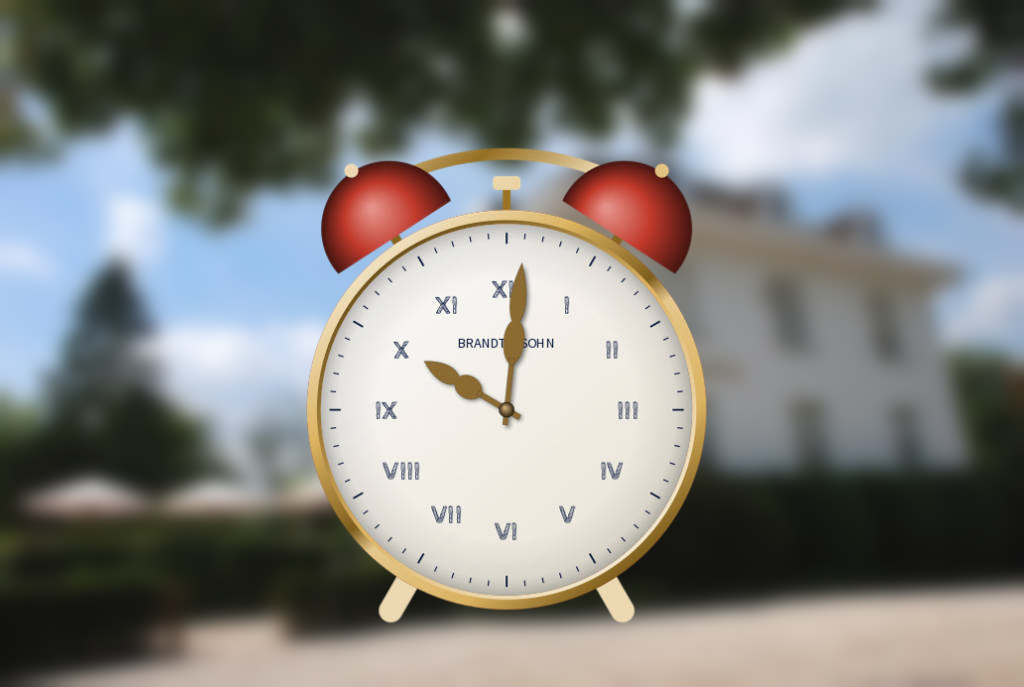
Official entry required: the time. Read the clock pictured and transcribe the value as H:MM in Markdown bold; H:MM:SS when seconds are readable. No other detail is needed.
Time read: **10:01**
